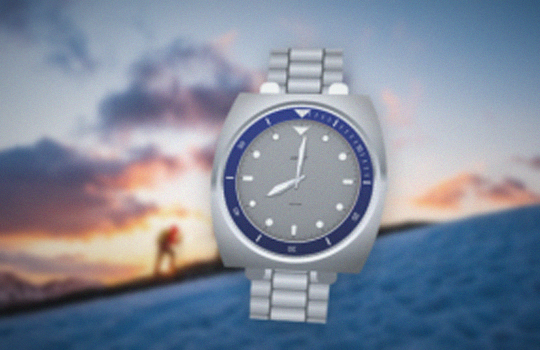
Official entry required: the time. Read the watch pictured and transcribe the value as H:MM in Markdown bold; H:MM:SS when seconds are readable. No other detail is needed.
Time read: **8:01**
